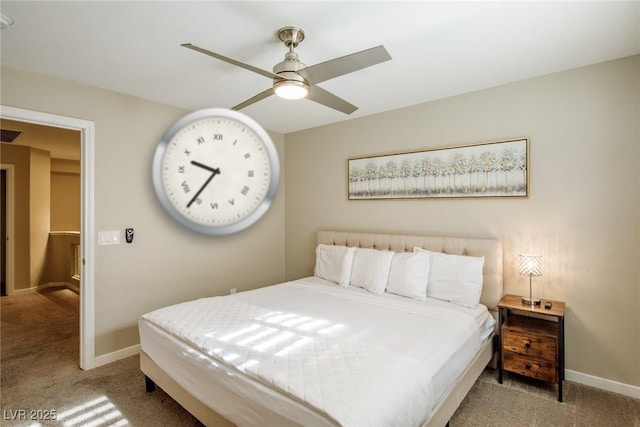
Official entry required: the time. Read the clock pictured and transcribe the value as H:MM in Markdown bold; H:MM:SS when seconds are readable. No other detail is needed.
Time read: **9:36**
